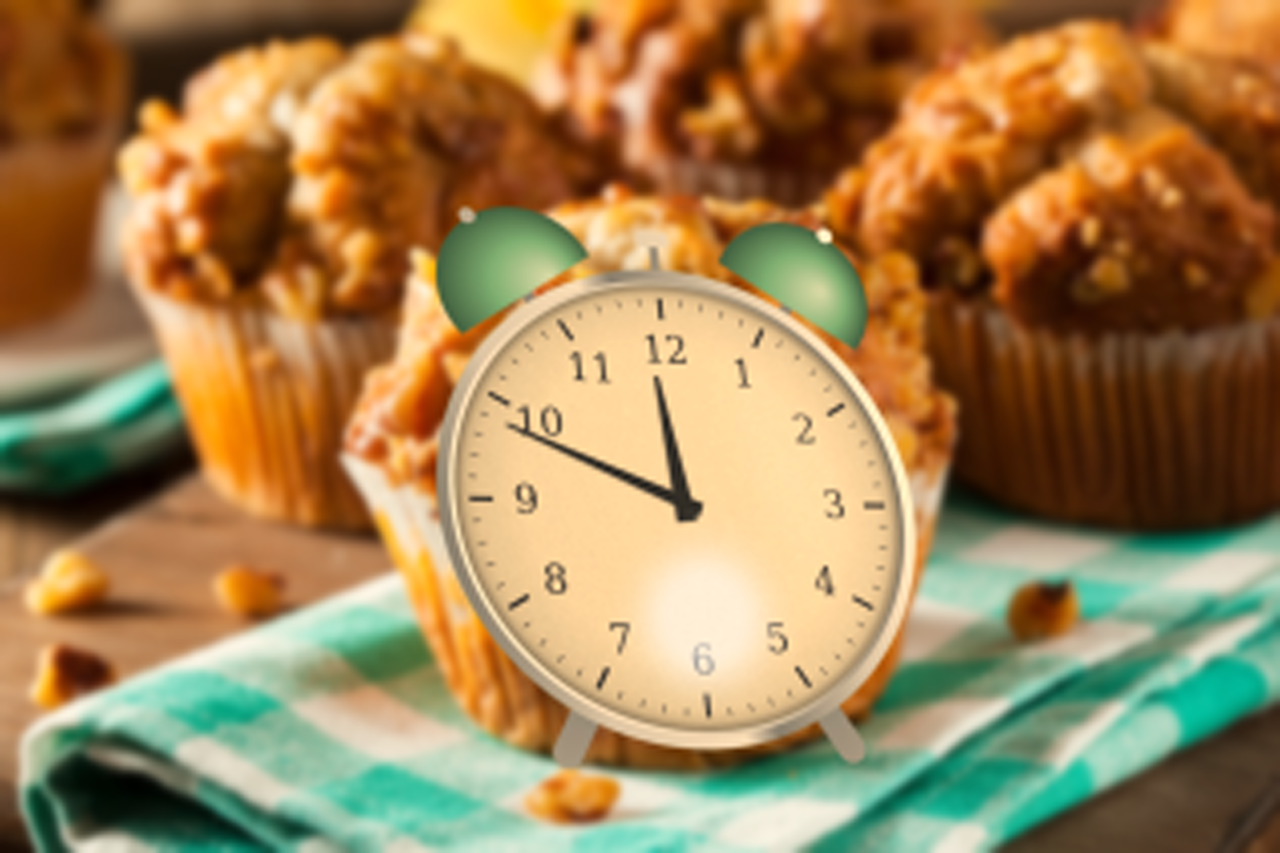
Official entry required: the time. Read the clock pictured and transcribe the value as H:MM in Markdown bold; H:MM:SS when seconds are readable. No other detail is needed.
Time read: **11:49**
